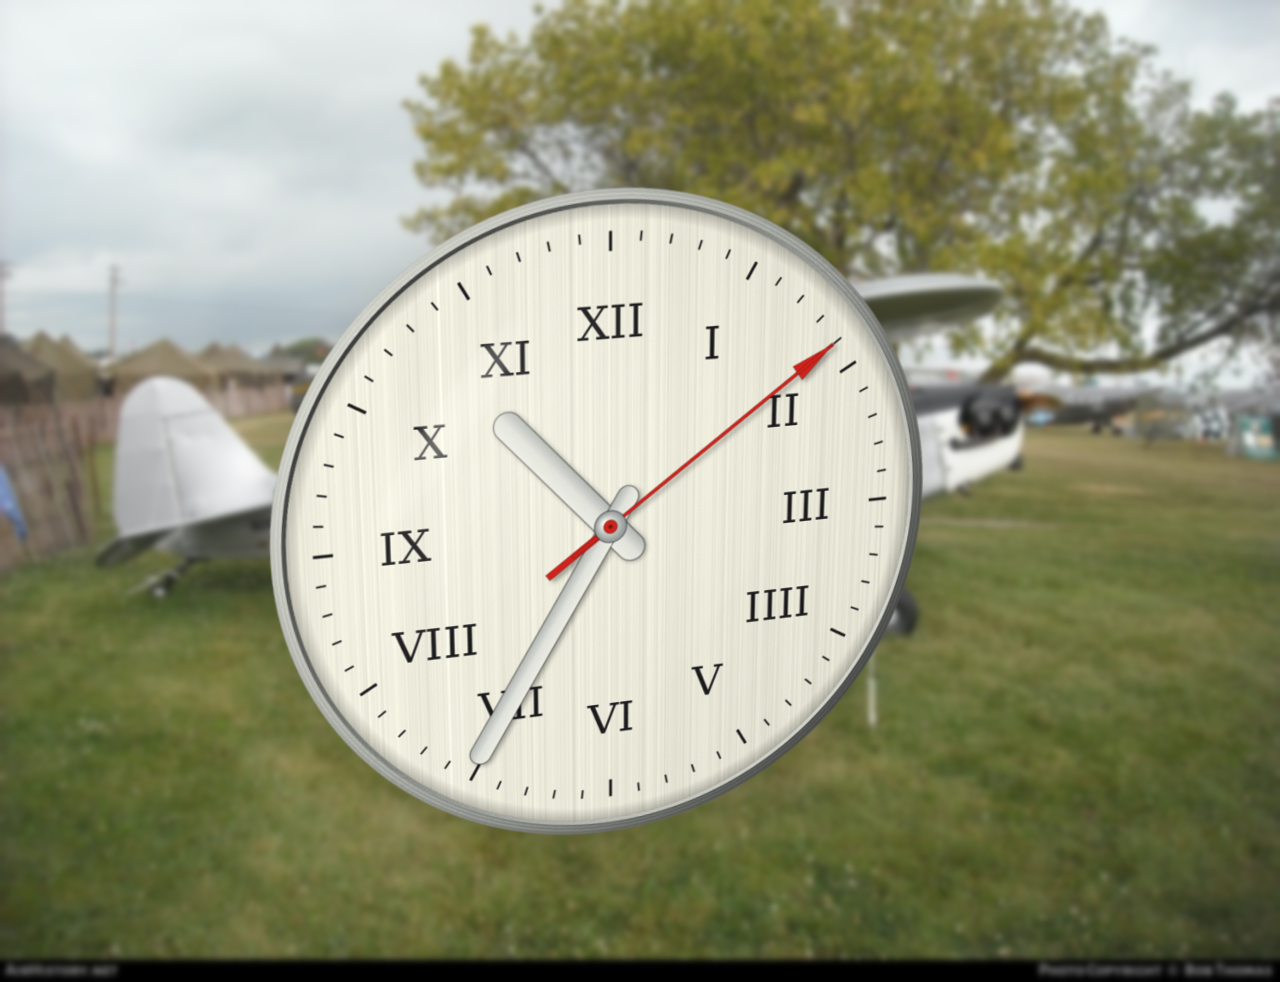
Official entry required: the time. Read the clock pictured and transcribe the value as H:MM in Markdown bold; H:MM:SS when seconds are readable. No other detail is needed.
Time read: **10:35:09**
